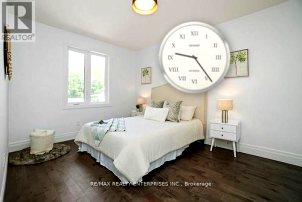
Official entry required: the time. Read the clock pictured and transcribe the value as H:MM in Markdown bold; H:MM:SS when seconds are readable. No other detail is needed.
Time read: **9:24**
